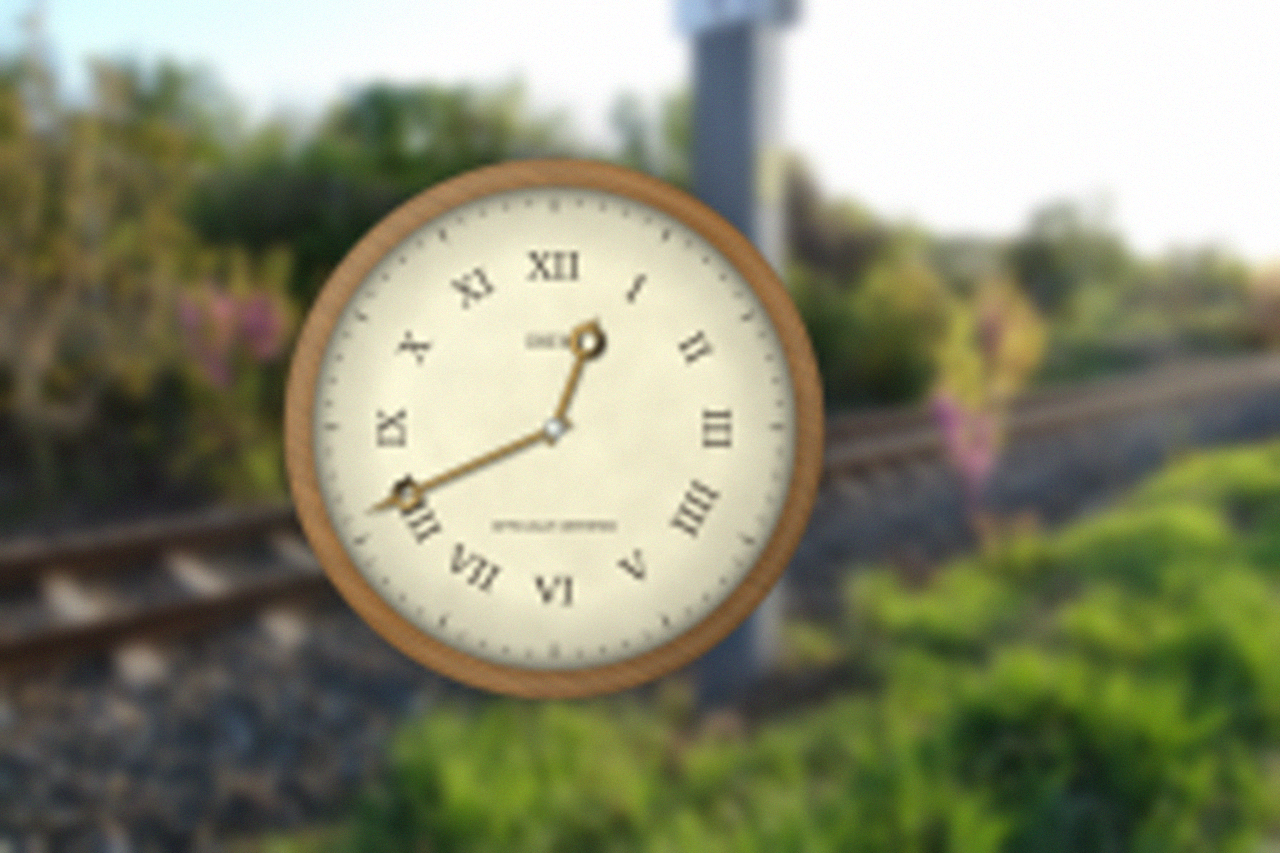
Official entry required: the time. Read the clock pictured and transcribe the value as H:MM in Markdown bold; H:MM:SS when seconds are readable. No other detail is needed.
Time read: **12:41**
